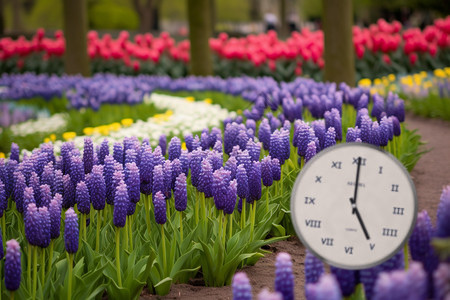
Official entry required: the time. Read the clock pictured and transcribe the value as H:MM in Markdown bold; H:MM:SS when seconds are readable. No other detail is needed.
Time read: **5:00**
